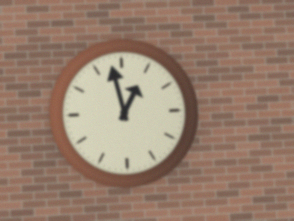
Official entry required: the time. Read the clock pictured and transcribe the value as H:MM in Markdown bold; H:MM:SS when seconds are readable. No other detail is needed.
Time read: **12:58**
